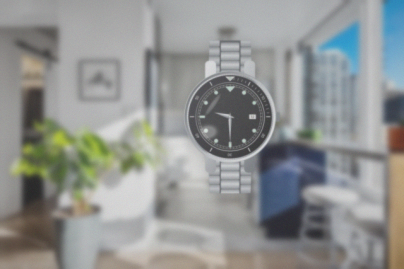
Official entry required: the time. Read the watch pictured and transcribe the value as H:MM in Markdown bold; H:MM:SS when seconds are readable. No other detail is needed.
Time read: **9:30**
